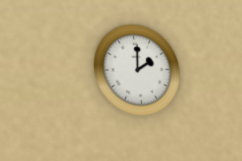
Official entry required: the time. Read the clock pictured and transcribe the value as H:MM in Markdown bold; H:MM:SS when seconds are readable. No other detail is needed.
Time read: **2:01**
